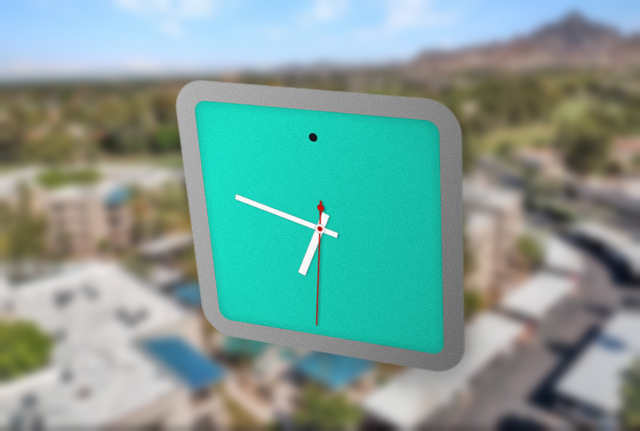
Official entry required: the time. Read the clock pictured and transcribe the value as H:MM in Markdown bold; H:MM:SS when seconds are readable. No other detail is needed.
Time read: **6:47:31**
